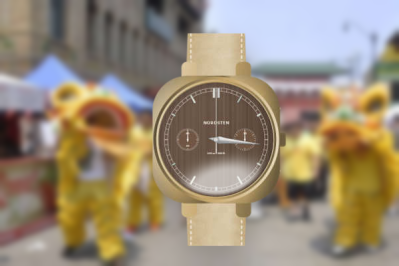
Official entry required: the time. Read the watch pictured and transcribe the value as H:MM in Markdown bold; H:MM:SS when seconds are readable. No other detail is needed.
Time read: **3:16**
